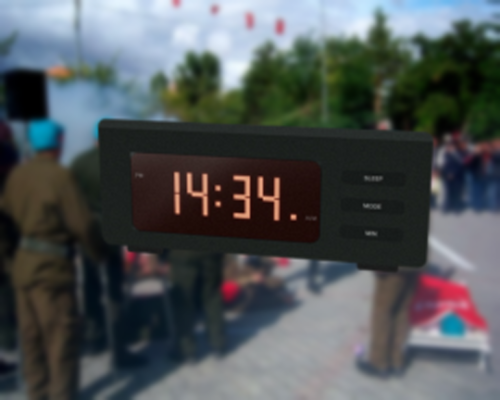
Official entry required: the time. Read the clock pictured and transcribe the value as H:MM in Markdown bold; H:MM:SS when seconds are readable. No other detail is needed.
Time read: **14:34**
